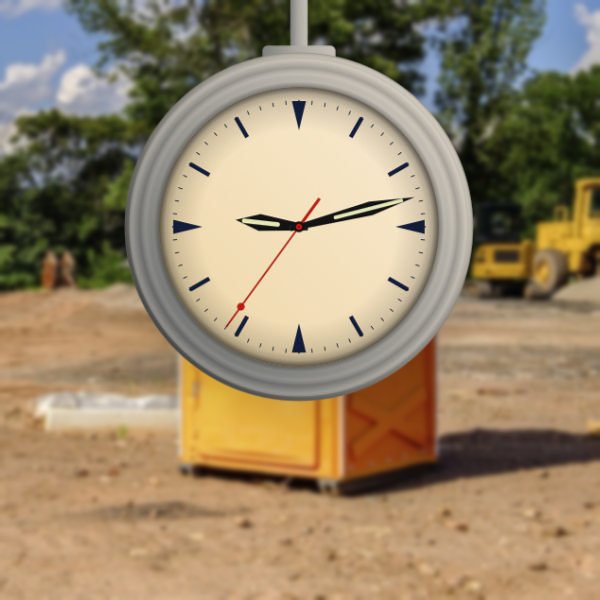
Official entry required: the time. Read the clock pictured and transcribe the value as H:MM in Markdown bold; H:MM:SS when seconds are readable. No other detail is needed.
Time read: **9:12:36**
